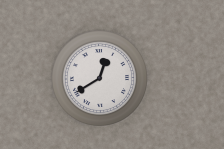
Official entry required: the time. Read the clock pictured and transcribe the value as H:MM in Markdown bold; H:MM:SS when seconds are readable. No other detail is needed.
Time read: **12:40**
